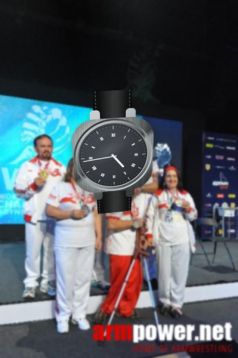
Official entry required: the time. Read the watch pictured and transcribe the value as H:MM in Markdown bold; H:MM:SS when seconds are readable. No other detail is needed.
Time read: **4:44**
